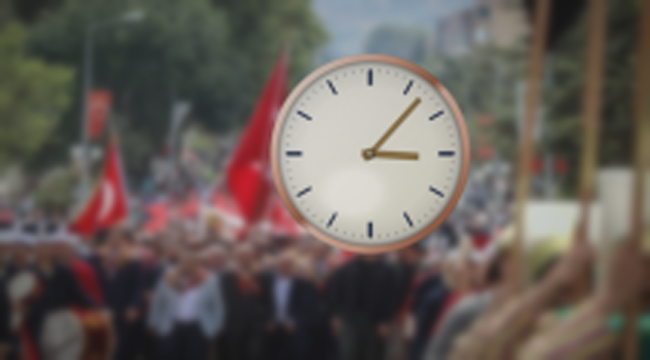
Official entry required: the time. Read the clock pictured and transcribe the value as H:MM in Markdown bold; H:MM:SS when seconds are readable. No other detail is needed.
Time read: **3:07**
